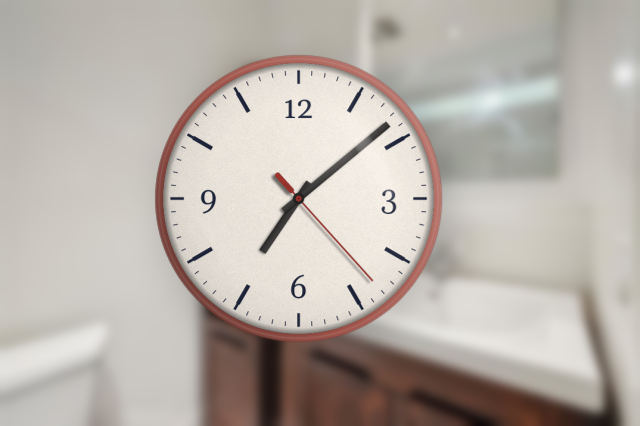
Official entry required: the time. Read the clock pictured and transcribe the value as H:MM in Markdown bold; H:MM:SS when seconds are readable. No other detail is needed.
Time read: **7:08:23**
